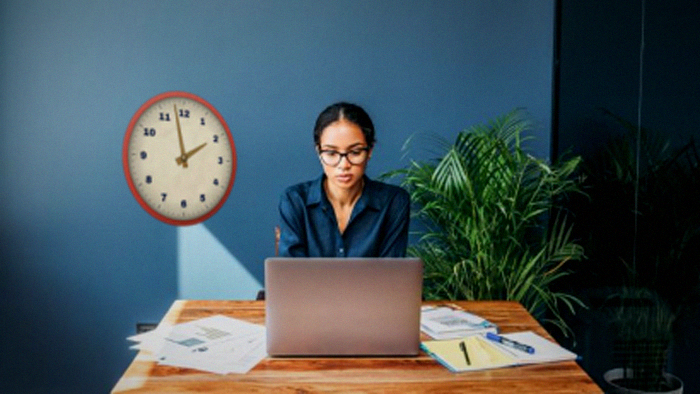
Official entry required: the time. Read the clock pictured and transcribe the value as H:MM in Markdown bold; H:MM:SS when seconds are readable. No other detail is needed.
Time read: **1:58**
